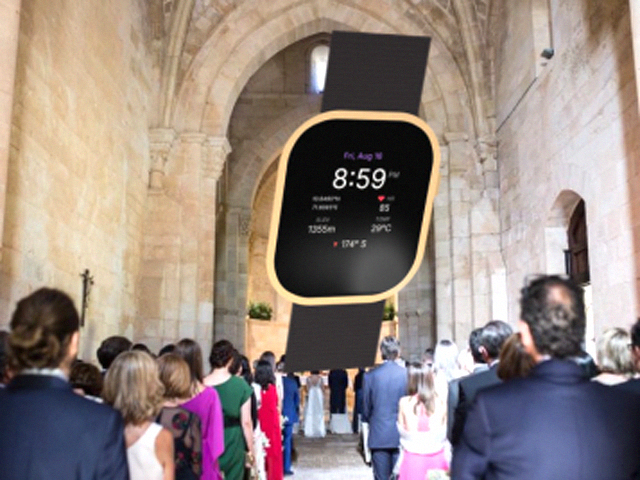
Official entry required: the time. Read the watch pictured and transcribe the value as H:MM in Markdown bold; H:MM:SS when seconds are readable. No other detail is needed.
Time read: **8:59**
